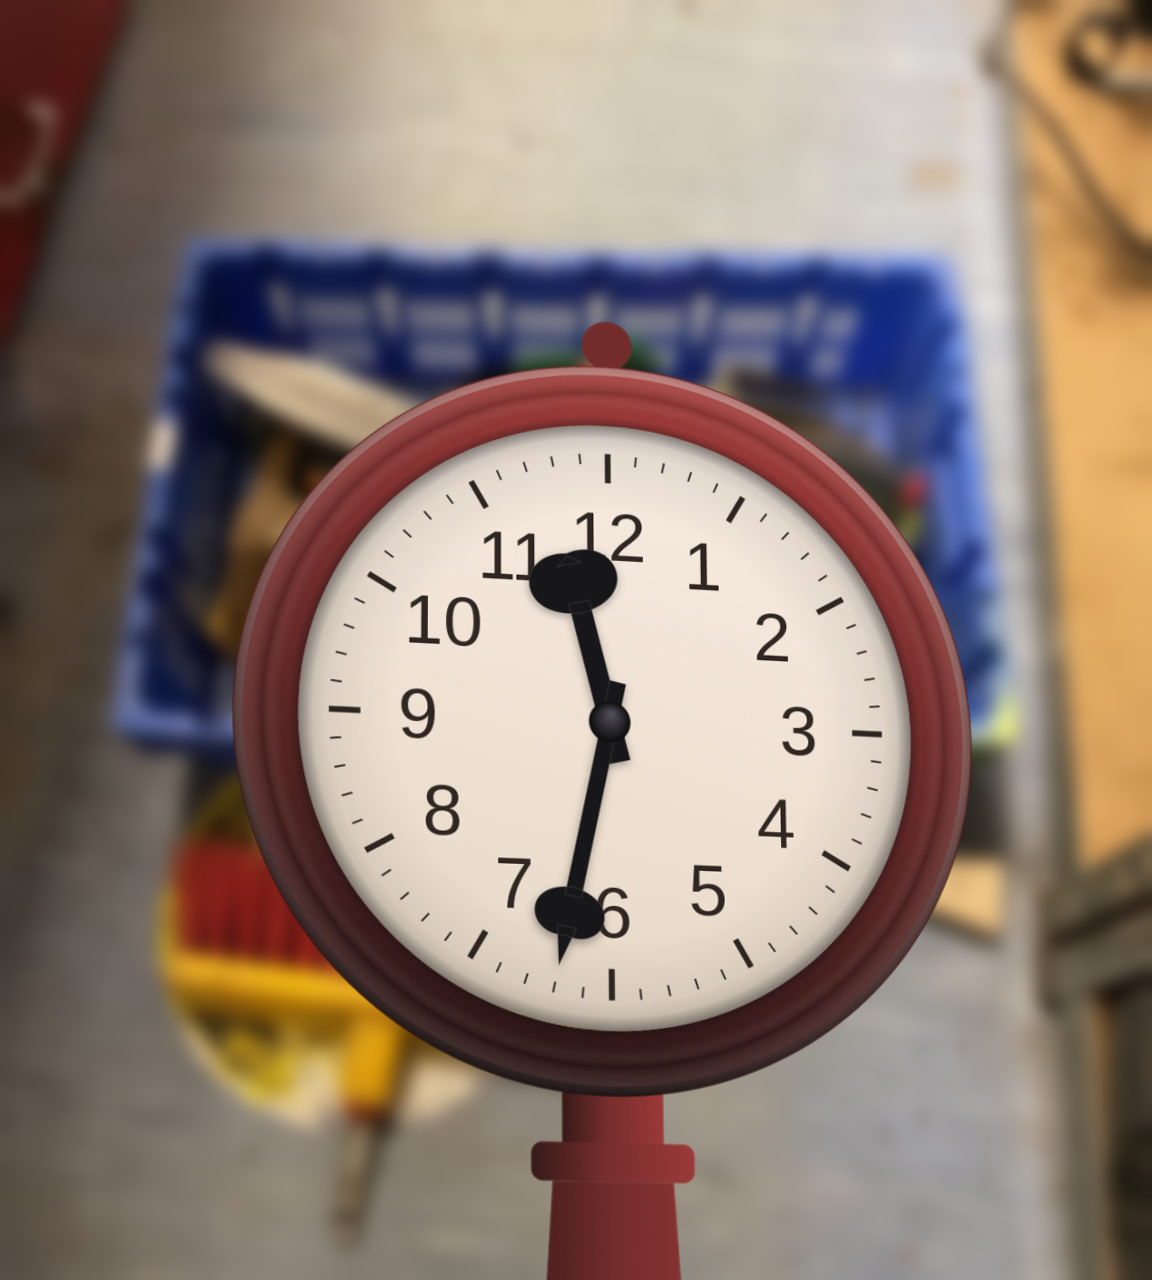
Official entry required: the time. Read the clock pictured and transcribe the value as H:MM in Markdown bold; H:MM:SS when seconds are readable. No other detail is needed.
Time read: **11:32**
